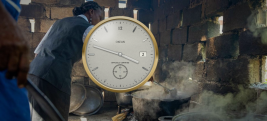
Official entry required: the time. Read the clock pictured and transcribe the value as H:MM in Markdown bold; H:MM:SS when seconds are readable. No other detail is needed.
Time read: **3:48**
